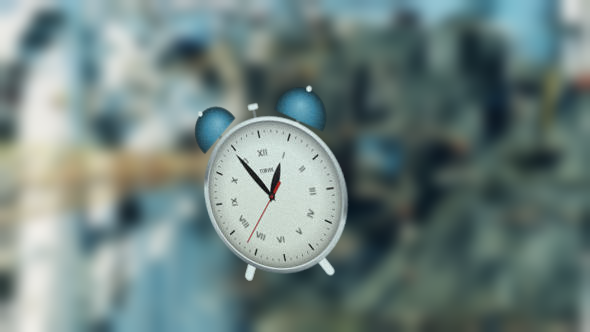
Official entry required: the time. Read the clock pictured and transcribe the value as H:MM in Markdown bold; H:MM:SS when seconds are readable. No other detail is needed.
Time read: **12:54:37**
